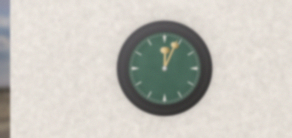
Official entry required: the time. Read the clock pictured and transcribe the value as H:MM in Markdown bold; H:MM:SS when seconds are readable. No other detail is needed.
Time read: **12:04**
